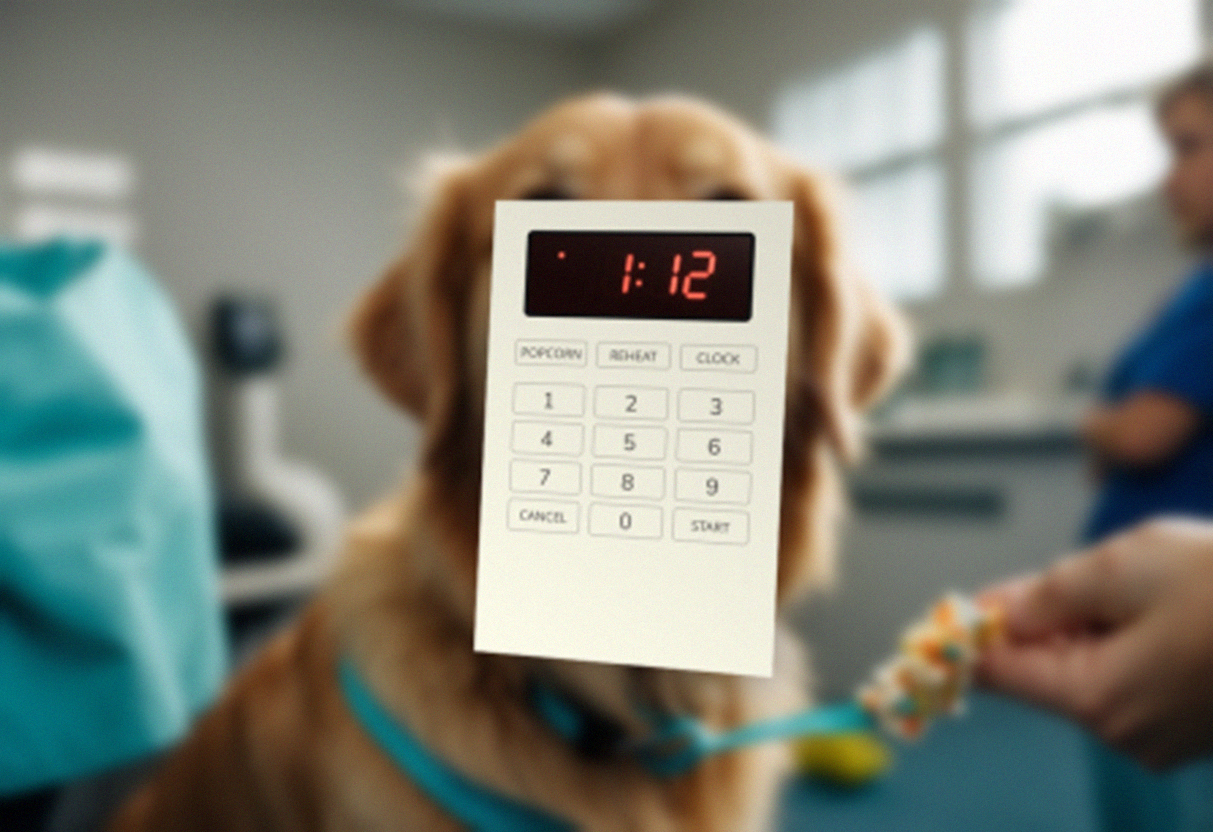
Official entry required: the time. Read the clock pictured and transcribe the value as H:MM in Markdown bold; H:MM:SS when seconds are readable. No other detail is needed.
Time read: **1:12**
